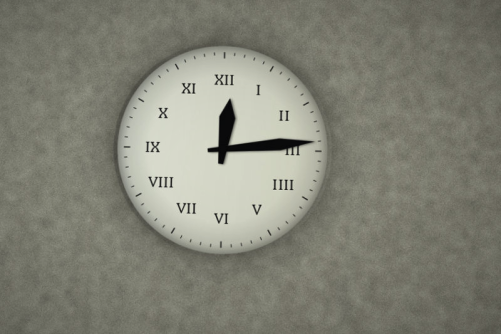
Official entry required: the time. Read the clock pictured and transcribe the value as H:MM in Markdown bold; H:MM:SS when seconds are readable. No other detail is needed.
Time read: **12:14**
